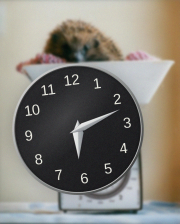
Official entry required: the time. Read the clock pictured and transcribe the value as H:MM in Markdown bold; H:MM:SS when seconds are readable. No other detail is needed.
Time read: **6:12**
